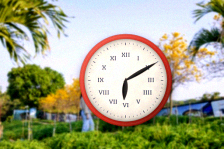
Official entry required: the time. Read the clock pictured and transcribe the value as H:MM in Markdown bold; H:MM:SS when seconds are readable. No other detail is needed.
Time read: **6:10**
